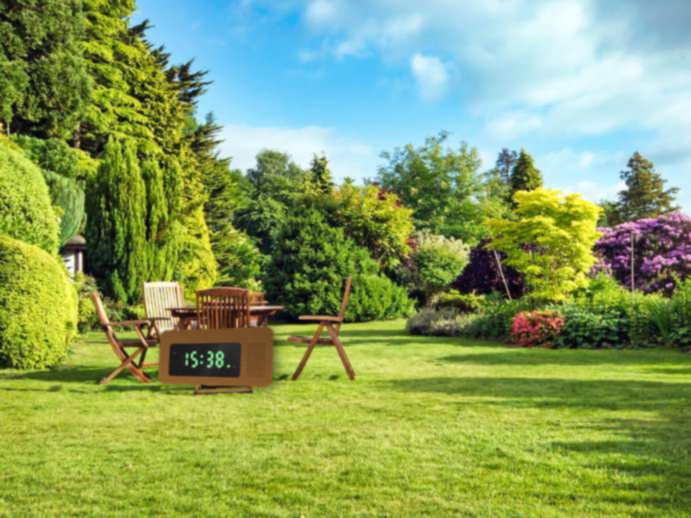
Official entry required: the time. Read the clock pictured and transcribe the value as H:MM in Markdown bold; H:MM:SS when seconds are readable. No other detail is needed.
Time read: **15:38**
